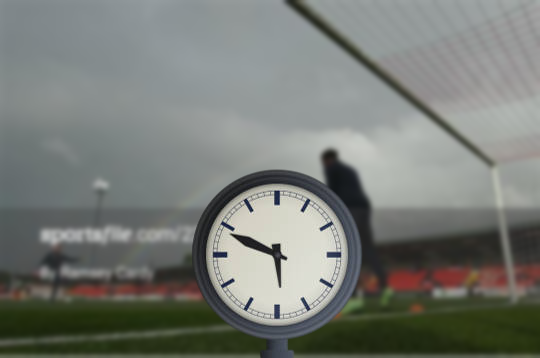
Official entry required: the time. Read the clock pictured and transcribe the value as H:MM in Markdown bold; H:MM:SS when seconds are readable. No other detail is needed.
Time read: **5:49**
